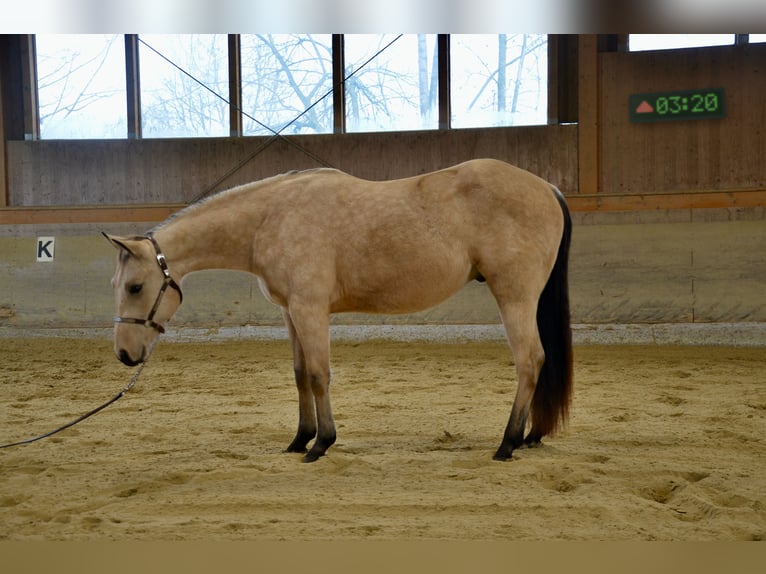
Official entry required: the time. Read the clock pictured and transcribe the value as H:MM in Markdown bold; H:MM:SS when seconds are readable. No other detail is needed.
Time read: **3:20**
